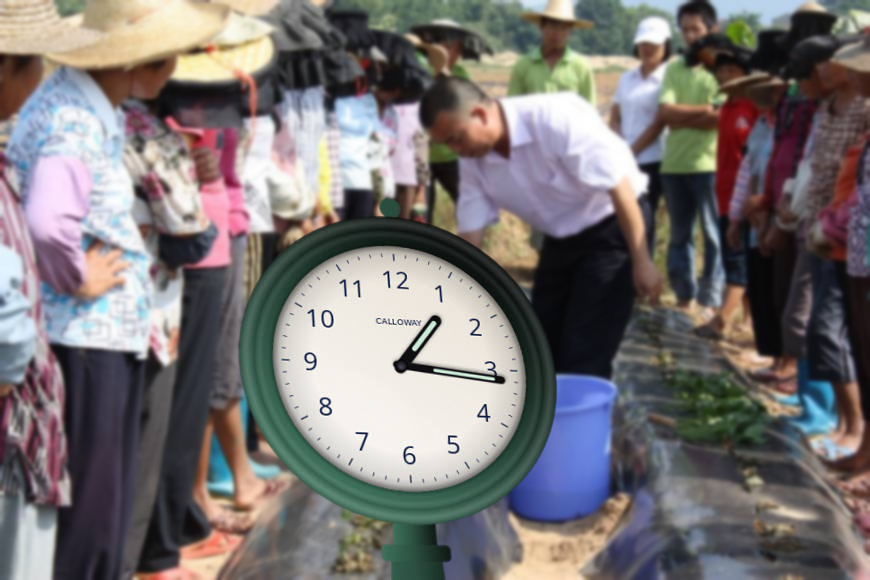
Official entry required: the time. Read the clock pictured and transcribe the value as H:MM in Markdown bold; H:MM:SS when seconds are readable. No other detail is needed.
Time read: **1:16**
